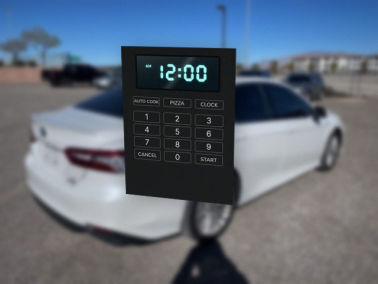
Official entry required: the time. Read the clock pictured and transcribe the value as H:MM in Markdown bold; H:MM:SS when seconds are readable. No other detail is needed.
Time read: **12:00**
